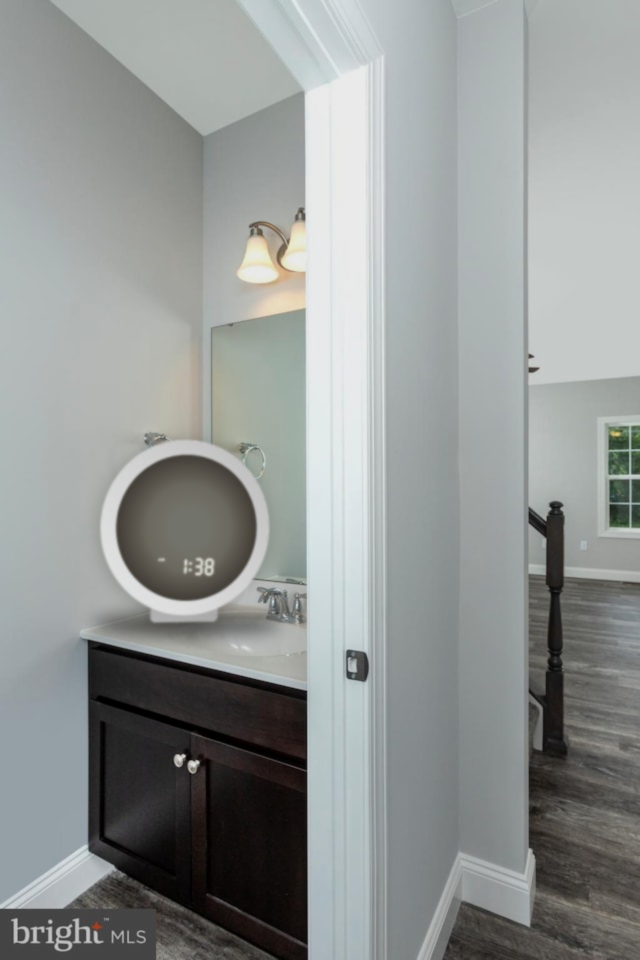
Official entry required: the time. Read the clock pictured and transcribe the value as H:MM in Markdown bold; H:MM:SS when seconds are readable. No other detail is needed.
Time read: **1:38**
